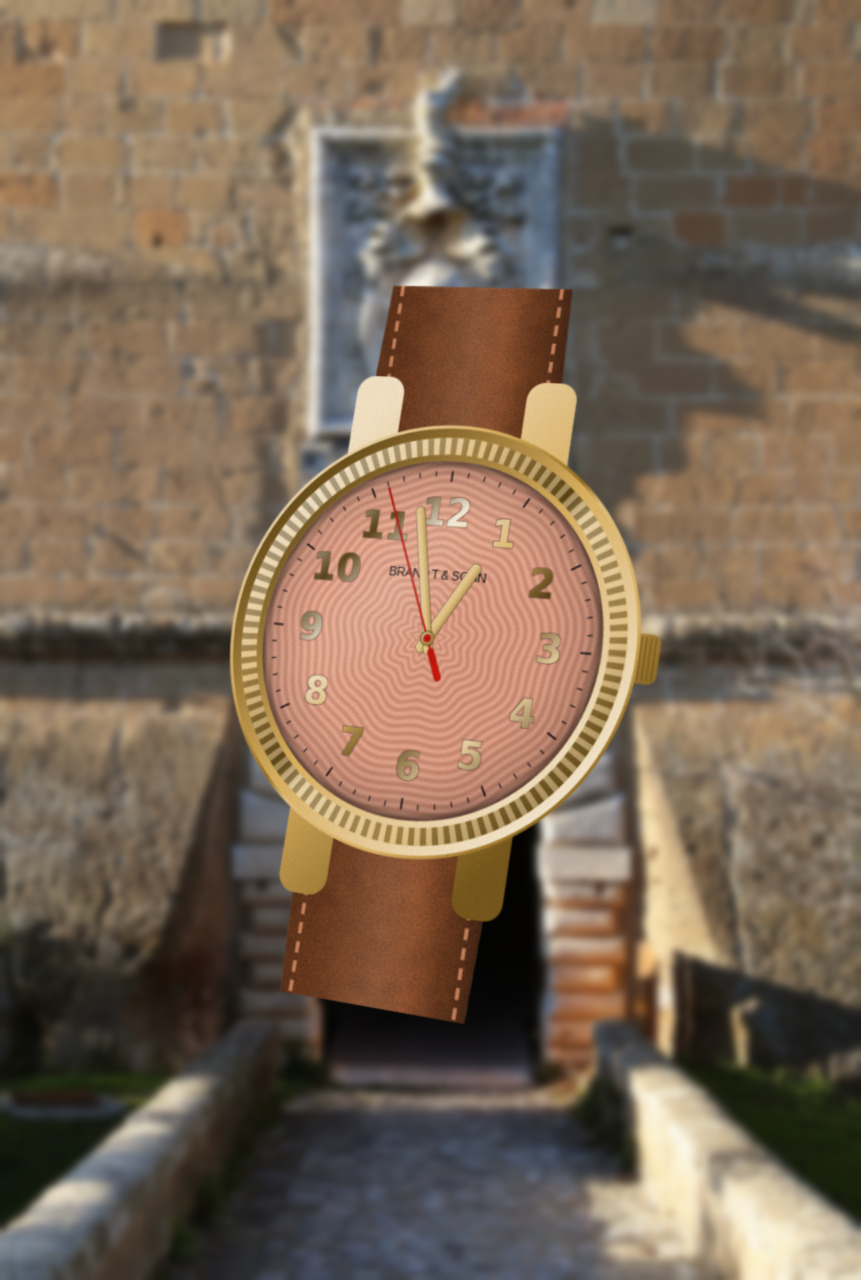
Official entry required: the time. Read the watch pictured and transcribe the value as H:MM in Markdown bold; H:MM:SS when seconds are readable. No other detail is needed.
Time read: **12:57:56**
